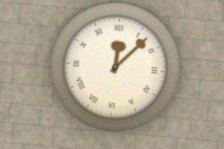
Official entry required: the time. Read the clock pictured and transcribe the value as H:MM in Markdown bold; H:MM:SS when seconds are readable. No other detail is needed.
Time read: **12:07**
